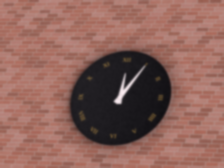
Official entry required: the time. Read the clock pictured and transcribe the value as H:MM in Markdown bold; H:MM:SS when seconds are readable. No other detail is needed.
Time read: **12:05**
